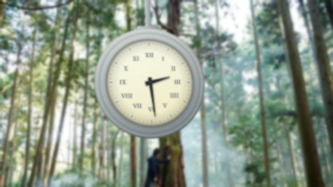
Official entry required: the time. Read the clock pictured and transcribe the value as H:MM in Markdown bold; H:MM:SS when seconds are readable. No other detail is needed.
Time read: **2:29**
